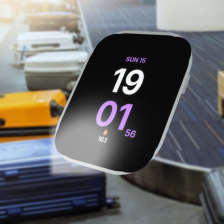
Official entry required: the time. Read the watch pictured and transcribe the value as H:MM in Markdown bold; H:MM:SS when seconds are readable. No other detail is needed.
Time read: **19:01:56**
